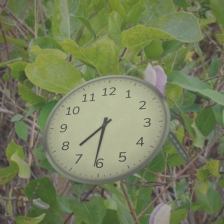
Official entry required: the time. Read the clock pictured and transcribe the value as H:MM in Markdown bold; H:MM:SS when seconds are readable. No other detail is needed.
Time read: **7:31**
